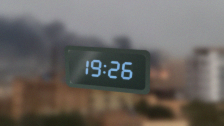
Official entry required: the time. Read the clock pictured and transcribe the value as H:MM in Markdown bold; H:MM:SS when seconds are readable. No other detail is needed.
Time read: **19:26**
